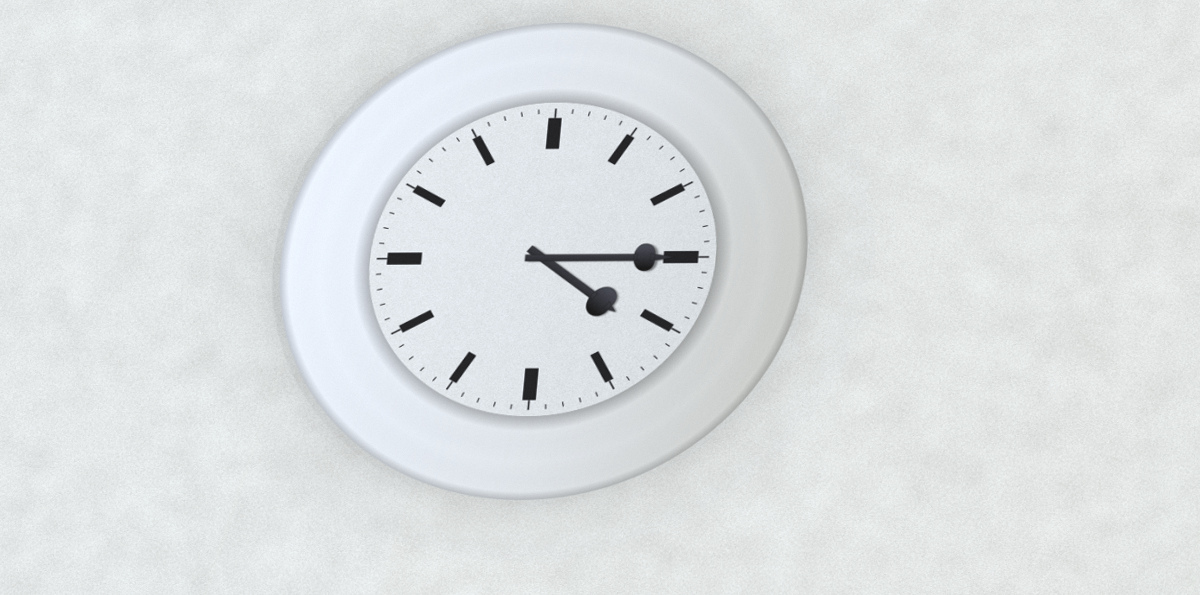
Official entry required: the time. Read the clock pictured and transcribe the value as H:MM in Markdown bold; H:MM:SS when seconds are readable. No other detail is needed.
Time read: **4:15**
